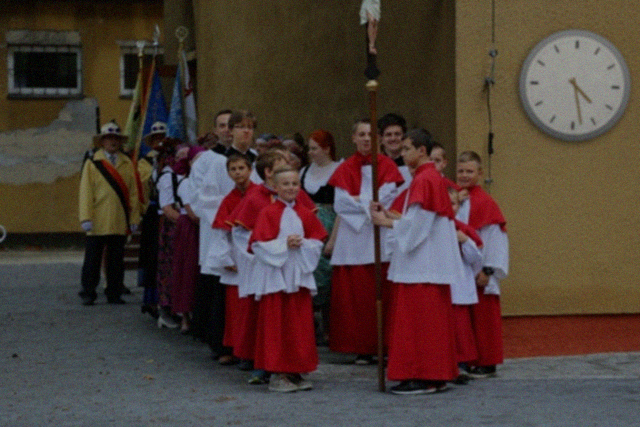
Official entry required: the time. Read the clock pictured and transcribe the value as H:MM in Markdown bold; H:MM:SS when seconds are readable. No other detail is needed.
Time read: **4:28**
